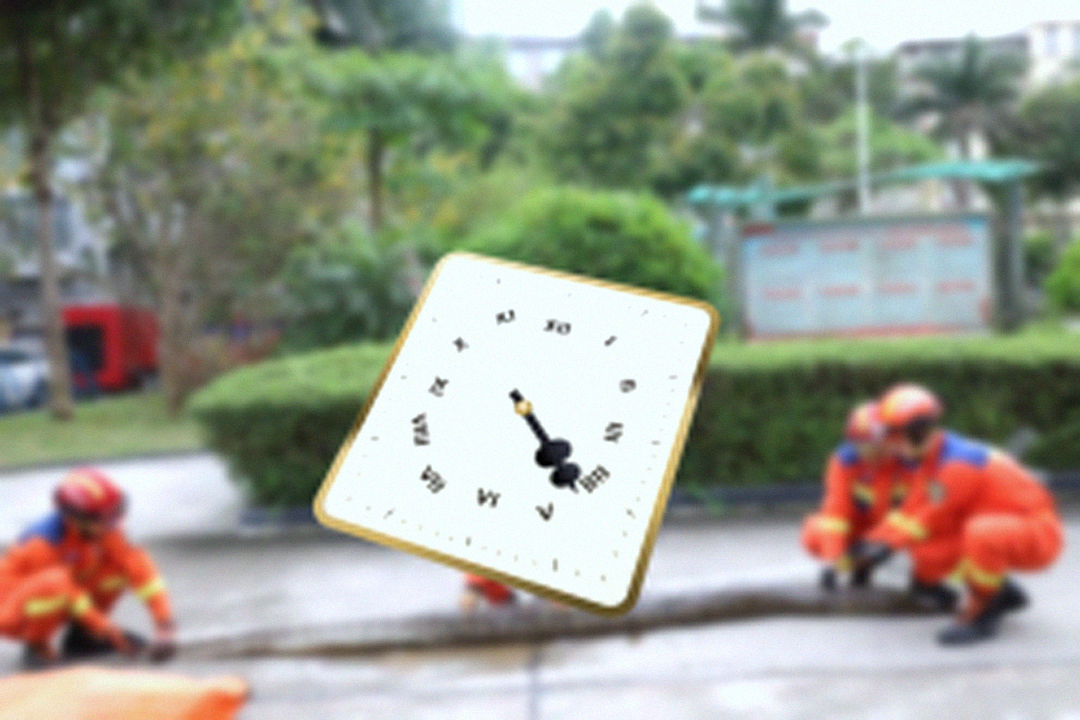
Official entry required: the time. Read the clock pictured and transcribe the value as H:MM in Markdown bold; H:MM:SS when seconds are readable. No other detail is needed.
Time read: **4:22**
